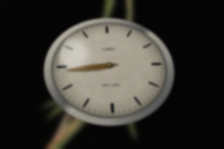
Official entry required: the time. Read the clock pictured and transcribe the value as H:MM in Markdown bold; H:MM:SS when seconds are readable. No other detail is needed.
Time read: **8:44**
